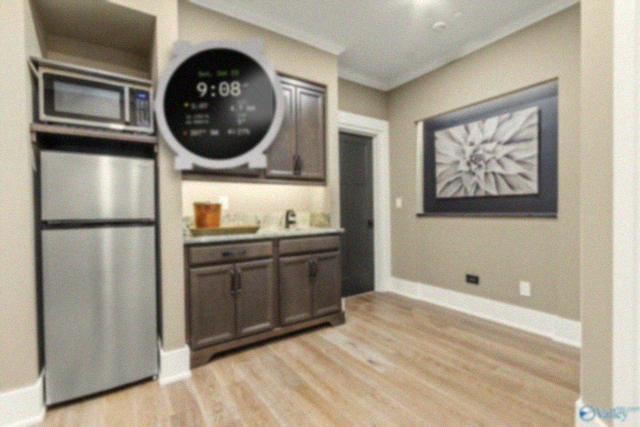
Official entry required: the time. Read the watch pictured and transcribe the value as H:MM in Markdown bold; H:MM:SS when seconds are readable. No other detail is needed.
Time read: **9:08**
